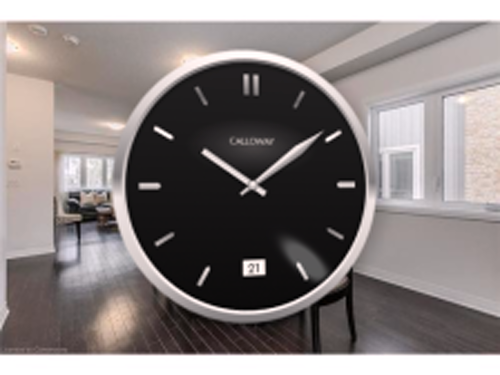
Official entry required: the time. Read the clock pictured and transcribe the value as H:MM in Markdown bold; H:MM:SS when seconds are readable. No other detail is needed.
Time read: **10:09**
